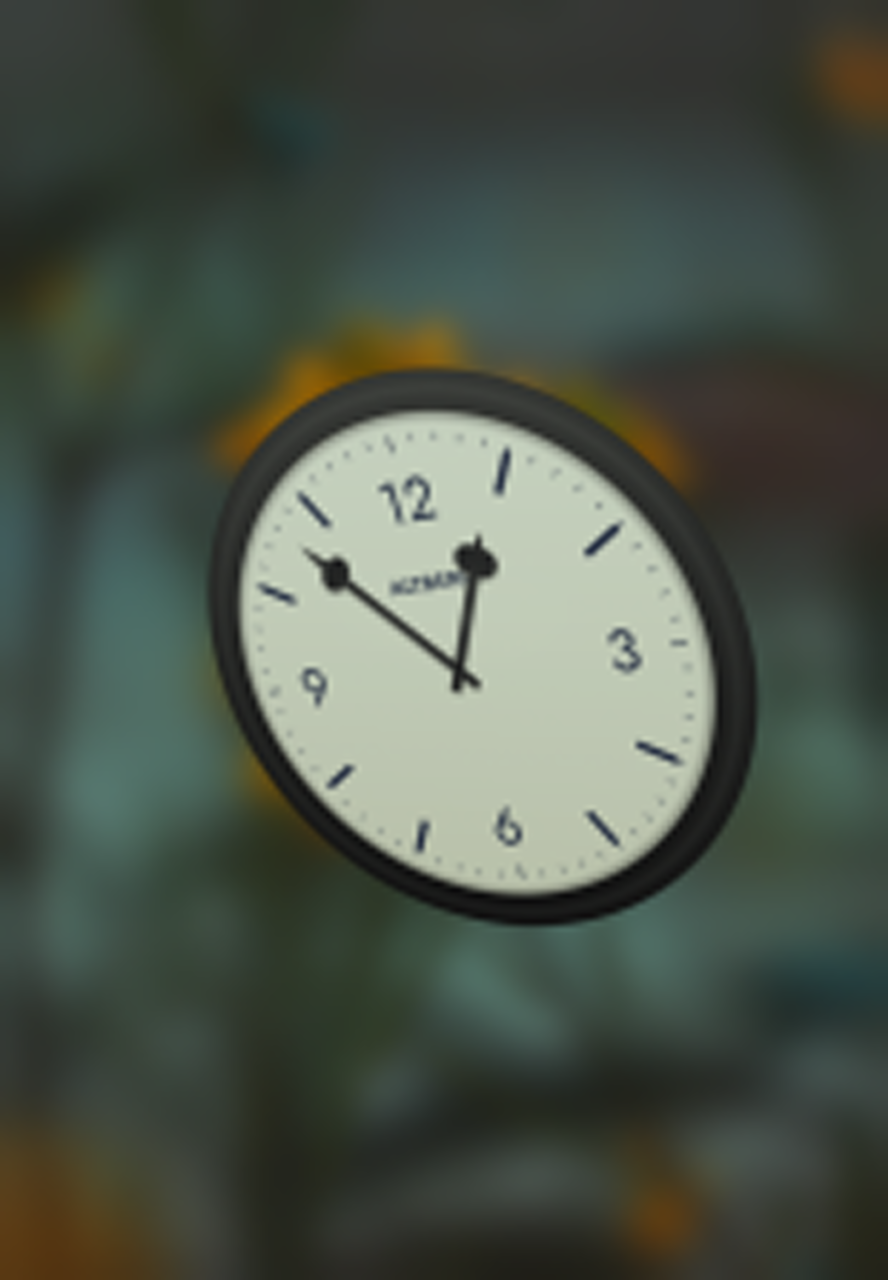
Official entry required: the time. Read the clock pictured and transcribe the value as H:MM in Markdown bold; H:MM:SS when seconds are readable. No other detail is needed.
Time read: **12:53**
